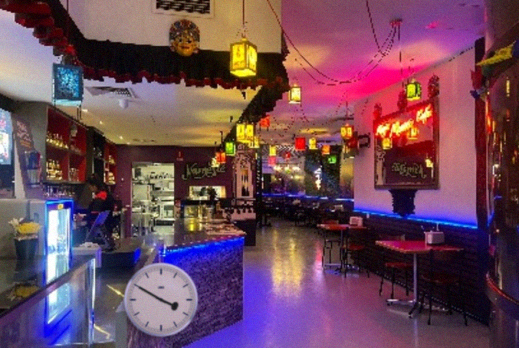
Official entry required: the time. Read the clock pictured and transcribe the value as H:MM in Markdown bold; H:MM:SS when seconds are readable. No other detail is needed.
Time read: **3:50**
